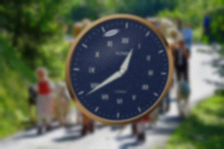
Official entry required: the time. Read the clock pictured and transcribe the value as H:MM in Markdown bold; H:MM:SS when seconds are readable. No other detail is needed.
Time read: **12:39**
